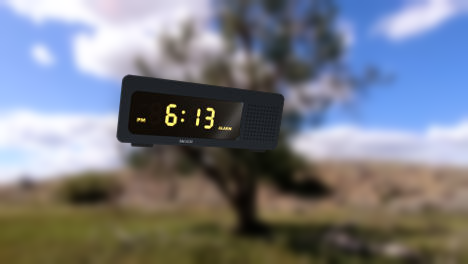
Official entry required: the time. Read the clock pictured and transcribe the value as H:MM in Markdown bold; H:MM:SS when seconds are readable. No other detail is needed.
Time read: **6:13**
